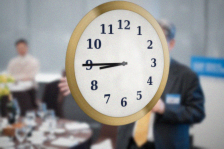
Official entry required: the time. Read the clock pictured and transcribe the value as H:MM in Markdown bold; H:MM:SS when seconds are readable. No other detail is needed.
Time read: **8:45**
